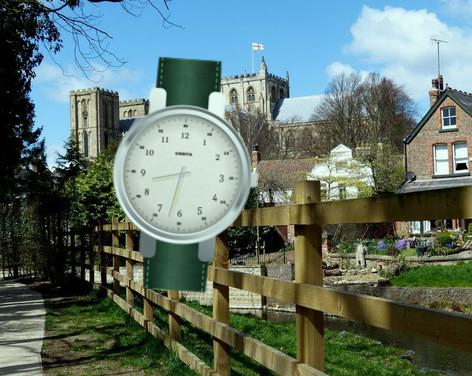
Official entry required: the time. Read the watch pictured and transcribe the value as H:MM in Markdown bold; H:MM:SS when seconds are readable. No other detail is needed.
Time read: **8:32**
